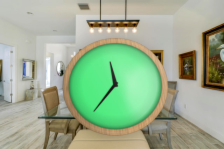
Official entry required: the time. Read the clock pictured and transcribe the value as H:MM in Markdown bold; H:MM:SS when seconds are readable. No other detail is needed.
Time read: **11:36**
